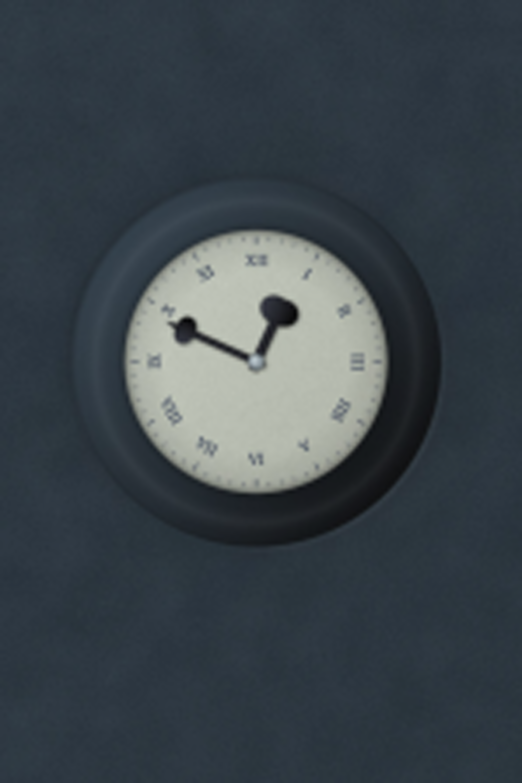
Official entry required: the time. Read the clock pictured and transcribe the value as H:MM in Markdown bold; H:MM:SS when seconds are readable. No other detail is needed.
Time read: **12:49**
